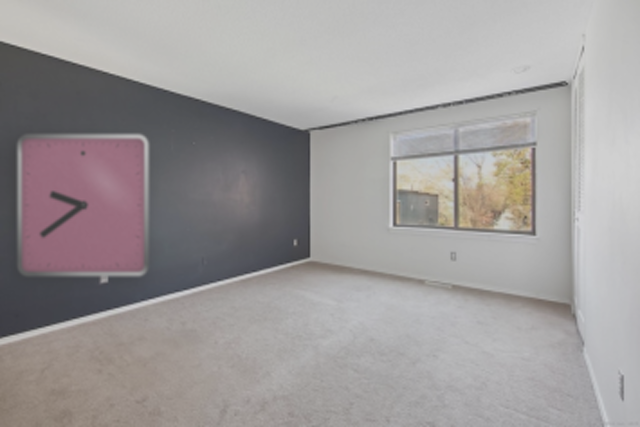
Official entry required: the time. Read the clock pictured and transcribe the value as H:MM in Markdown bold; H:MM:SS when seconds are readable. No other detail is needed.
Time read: **9:39**
